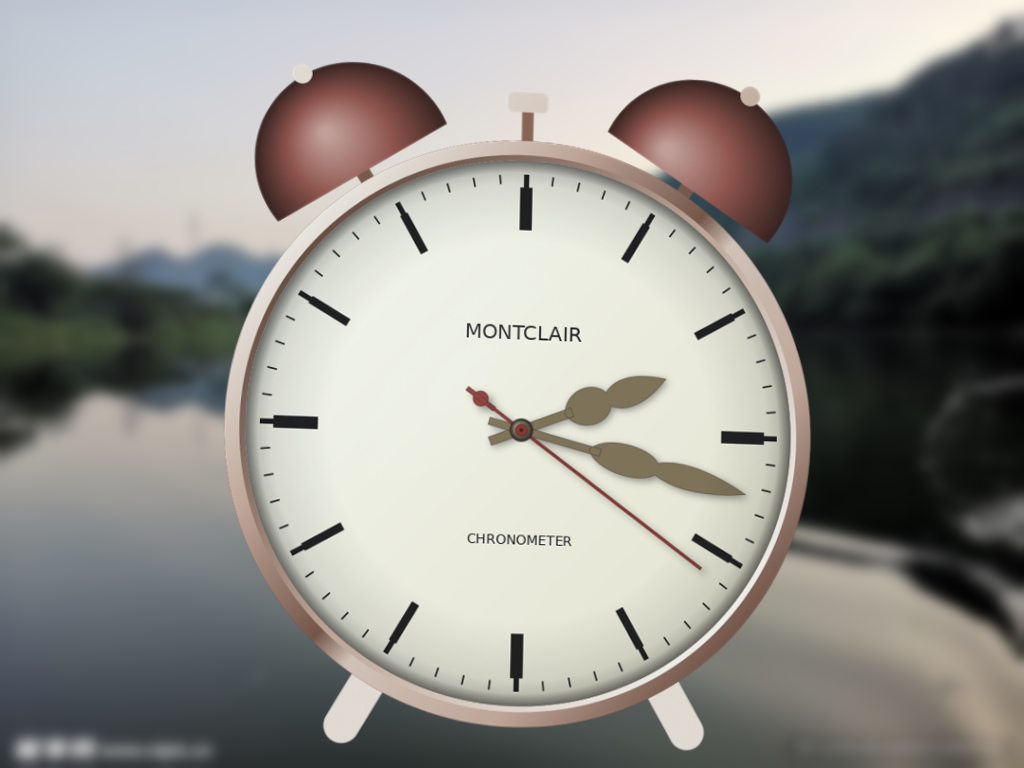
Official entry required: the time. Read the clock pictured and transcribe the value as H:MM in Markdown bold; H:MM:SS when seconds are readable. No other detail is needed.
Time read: **2:17:21**
